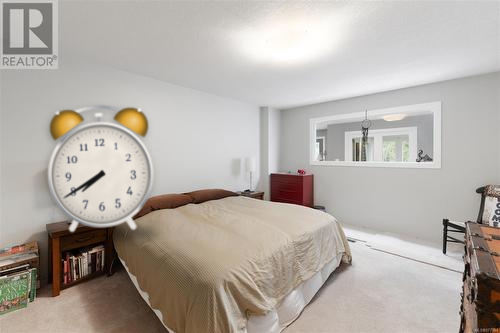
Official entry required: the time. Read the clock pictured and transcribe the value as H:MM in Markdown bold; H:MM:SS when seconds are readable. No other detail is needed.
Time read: **7:40**
